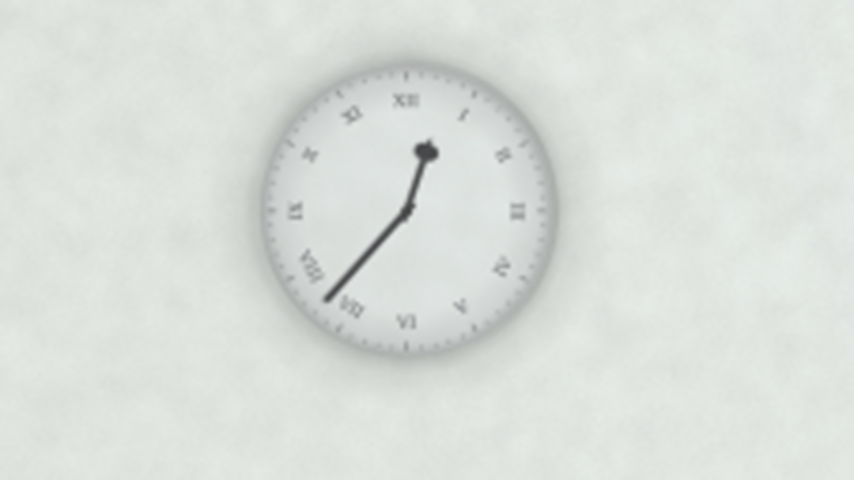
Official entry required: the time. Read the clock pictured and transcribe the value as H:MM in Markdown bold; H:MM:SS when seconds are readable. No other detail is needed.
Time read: **12:37**
